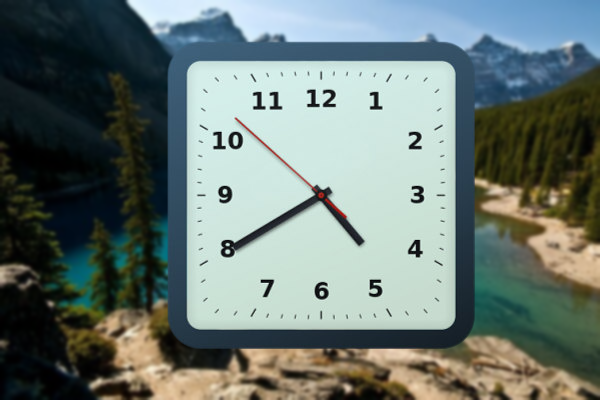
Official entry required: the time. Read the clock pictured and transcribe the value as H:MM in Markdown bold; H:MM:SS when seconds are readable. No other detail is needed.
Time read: **4:39:52**
